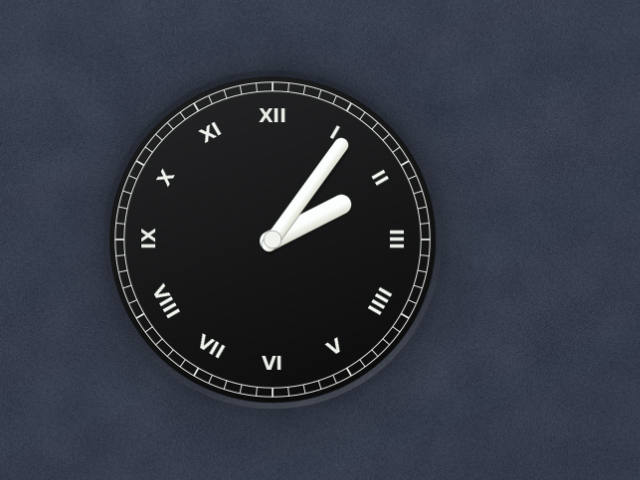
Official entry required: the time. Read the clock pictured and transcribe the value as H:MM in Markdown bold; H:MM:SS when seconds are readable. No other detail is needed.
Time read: **2:06**
